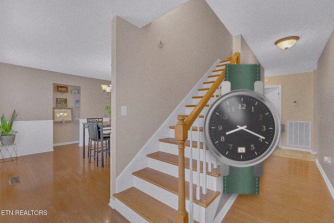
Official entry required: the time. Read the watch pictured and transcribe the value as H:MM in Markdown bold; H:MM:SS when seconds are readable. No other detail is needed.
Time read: **8:19**
